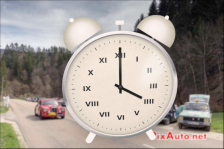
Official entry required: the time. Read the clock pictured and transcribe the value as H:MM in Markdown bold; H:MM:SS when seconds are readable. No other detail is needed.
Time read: **4:00**
